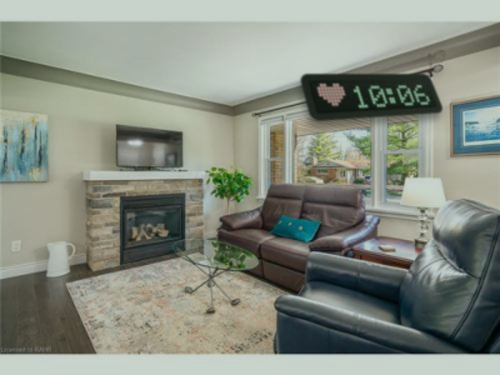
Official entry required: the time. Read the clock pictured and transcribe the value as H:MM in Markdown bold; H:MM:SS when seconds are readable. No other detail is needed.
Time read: **10:06**
